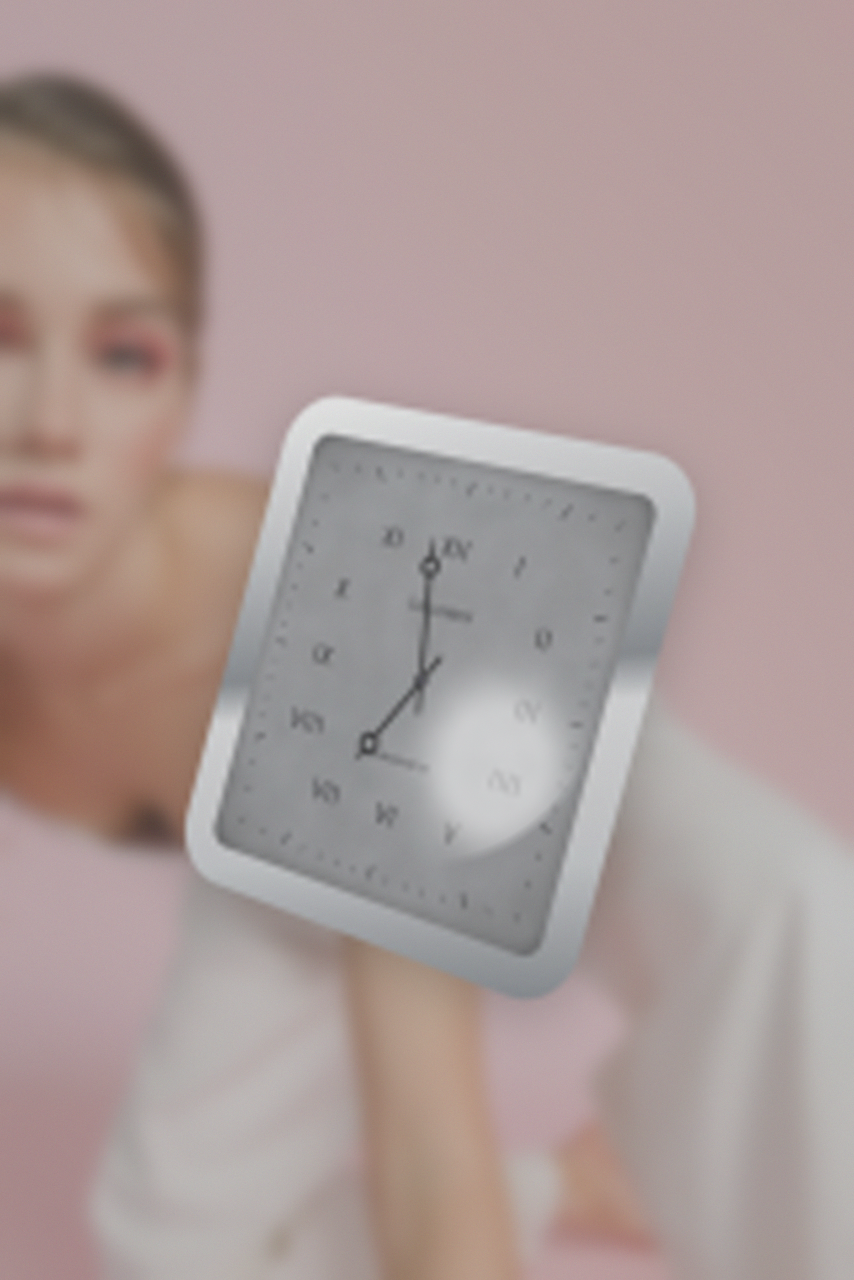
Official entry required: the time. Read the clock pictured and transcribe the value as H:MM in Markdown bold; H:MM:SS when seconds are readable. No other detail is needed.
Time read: **6:58**
